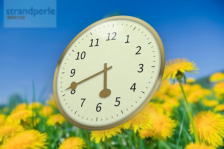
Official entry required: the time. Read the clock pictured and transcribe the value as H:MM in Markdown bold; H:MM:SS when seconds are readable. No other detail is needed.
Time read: **5:41**
